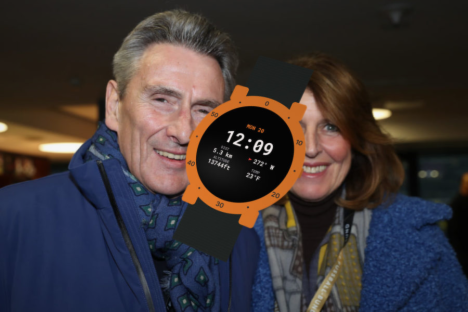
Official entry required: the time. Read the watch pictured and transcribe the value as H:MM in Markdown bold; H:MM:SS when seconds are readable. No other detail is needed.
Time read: **12:09**
